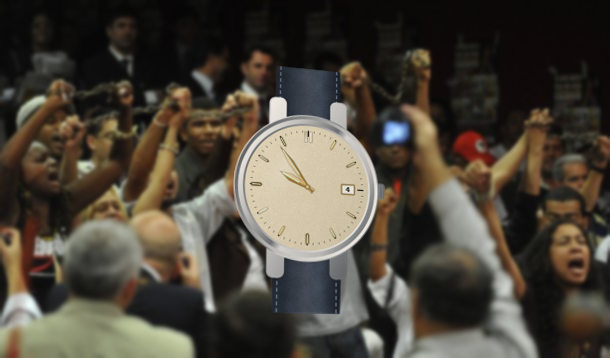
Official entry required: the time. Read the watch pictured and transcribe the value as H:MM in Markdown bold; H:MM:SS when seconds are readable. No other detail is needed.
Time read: **9:54**
